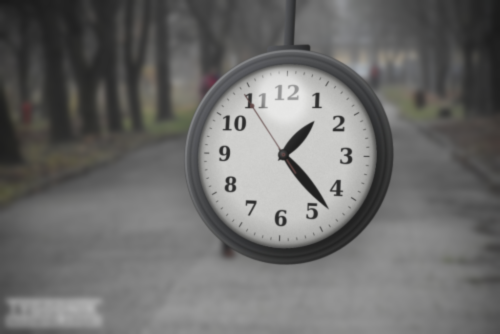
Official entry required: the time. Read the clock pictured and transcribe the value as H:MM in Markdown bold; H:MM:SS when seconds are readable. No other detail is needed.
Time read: **1:22:54**
